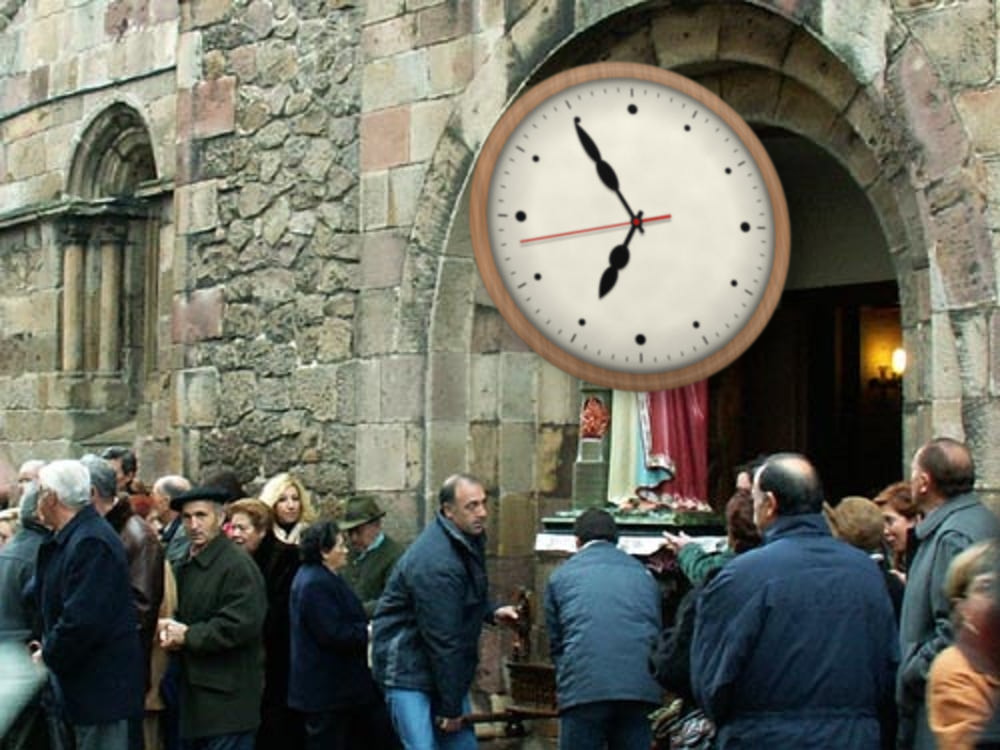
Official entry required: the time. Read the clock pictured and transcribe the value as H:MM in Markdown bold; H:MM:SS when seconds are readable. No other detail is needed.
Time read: **6:54:43**
